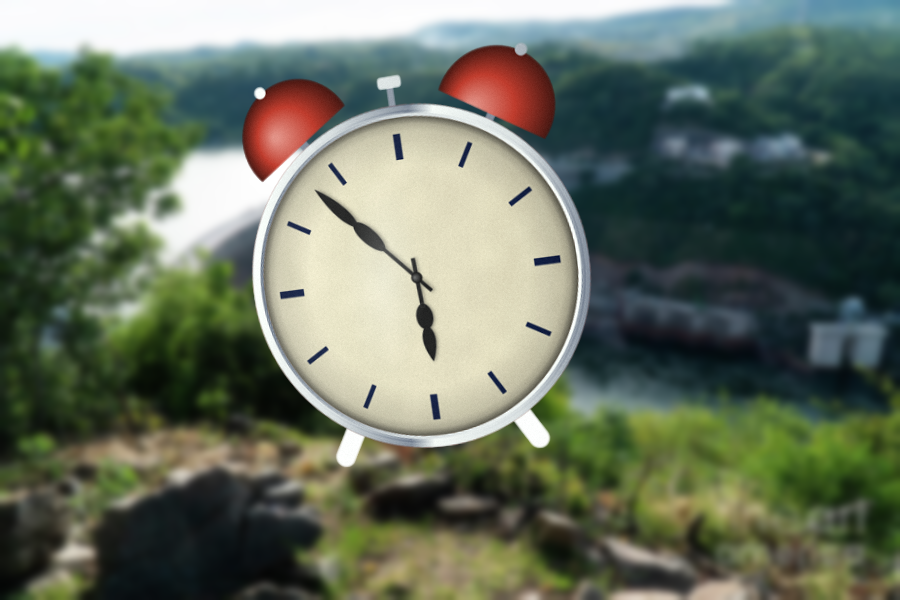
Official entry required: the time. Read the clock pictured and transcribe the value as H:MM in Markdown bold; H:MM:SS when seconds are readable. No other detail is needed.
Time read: **5:53**
